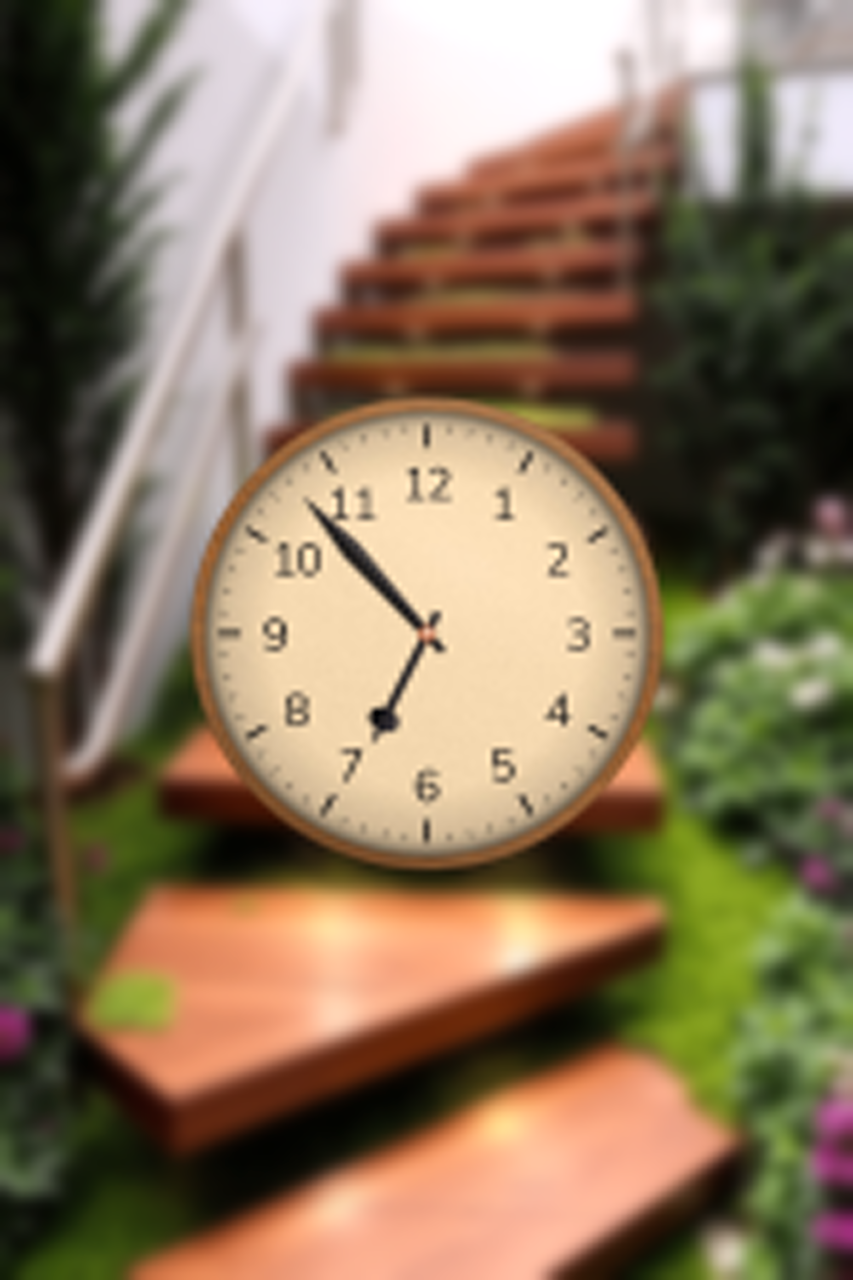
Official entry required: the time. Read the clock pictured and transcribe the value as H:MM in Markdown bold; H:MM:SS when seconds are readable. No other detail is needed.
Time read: **6:53**
